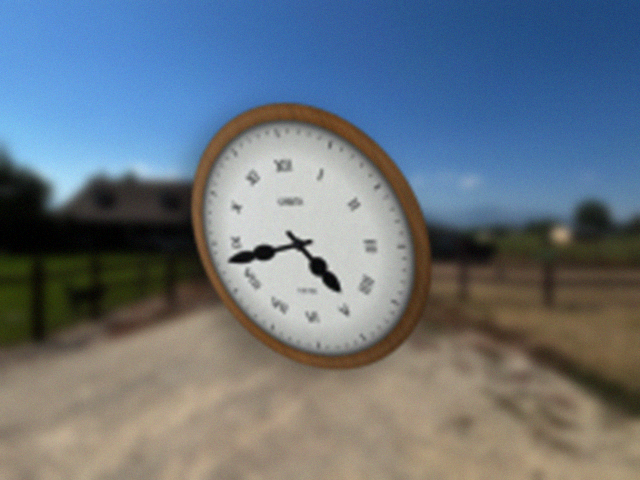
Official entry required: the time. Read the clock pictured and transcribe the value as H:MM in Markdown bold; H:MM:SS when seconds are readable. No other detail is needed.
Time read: **4:43**
